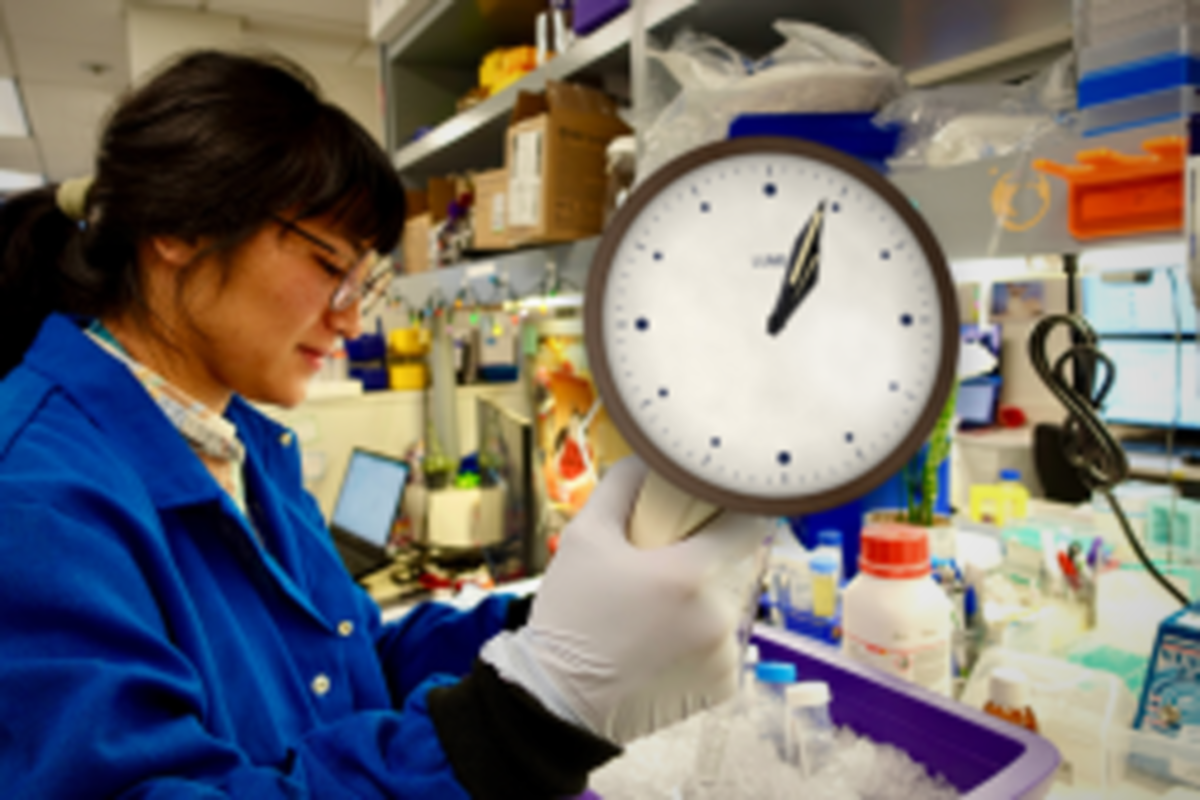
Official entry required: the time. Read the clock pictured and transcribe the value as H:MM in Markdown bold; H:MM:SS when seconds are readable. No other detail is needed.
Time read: **1:04**
